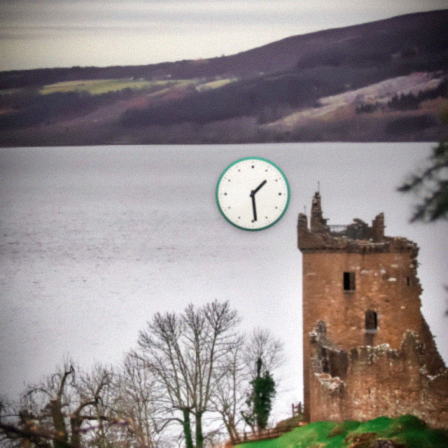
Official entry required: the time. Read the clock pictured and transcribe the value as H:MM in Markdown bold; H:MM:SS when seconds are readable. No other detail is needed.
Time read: **1:29**
